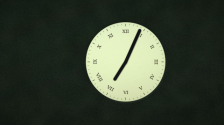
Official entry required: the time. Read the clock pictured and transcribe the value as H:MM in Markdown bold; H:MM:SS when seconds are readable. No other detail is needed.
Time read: **7:04**
